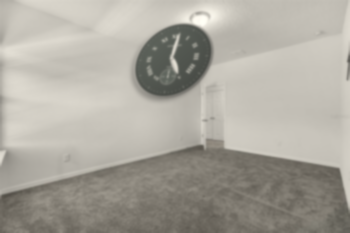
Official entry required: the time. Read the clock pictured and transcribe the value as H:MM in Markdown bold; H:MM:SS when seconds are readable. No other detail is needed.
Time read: **5:01**
